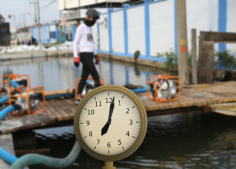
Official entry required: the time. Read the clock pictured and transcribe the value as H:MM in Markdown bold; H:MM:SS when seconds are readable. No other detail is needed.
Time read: **7:02**
